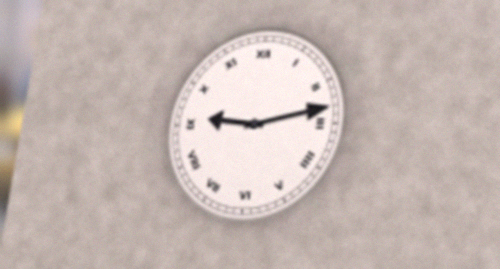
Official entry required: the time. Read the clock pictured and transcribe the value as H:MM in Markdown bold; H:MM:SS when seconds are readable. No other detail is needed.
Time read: **9:13**
